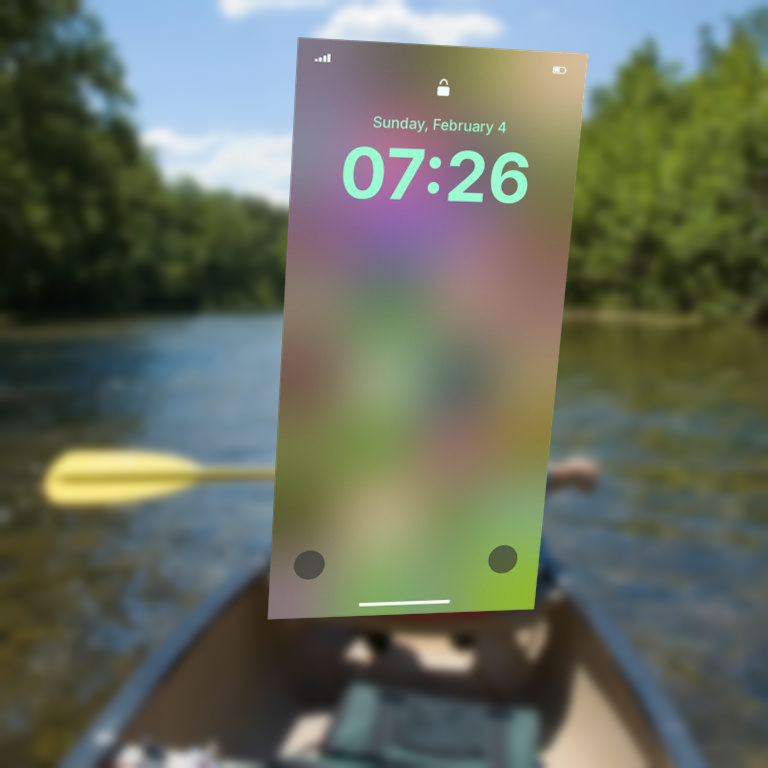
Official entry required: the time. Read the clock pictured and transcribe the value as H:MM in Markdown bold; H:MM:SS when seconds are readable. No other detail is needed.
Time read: **7:26**
